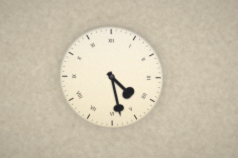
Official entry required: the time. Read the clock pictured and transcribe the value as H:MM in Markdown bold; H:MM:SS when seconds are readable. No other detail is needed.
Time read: **4:28**
